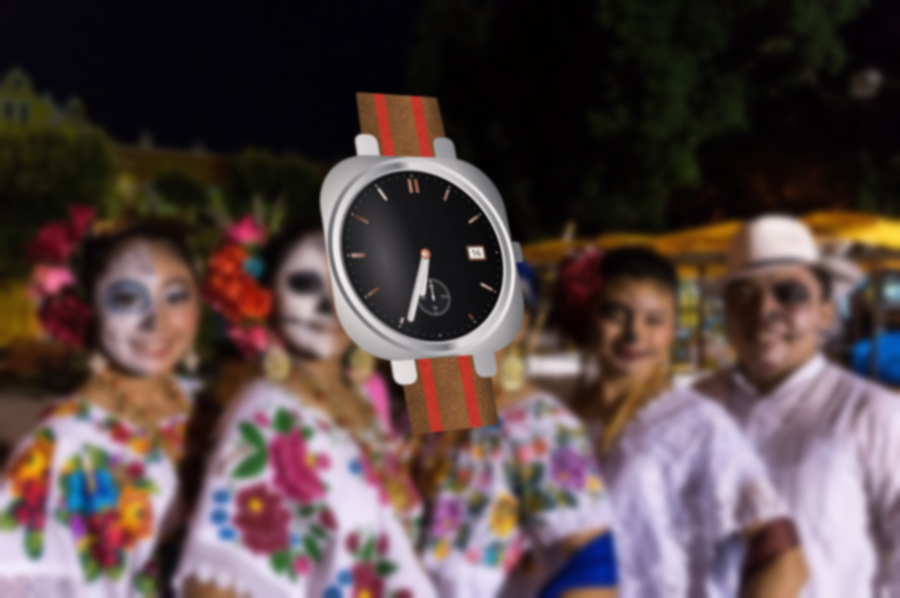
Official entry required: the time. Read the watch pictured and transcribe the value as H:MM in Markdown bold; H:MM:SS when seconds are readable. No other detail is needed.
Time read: **6:34**
